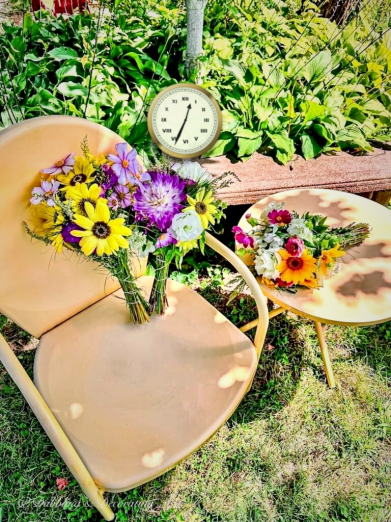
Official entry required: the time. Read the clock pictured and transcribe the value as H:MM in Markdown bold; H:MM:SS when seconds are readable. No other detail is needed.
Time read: **12:34**
